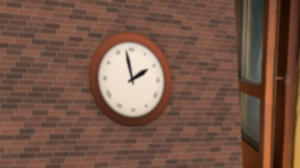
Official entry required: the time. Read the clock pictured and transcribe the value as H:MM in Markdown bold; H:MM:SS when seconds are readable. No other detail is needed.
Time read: **1:58**
